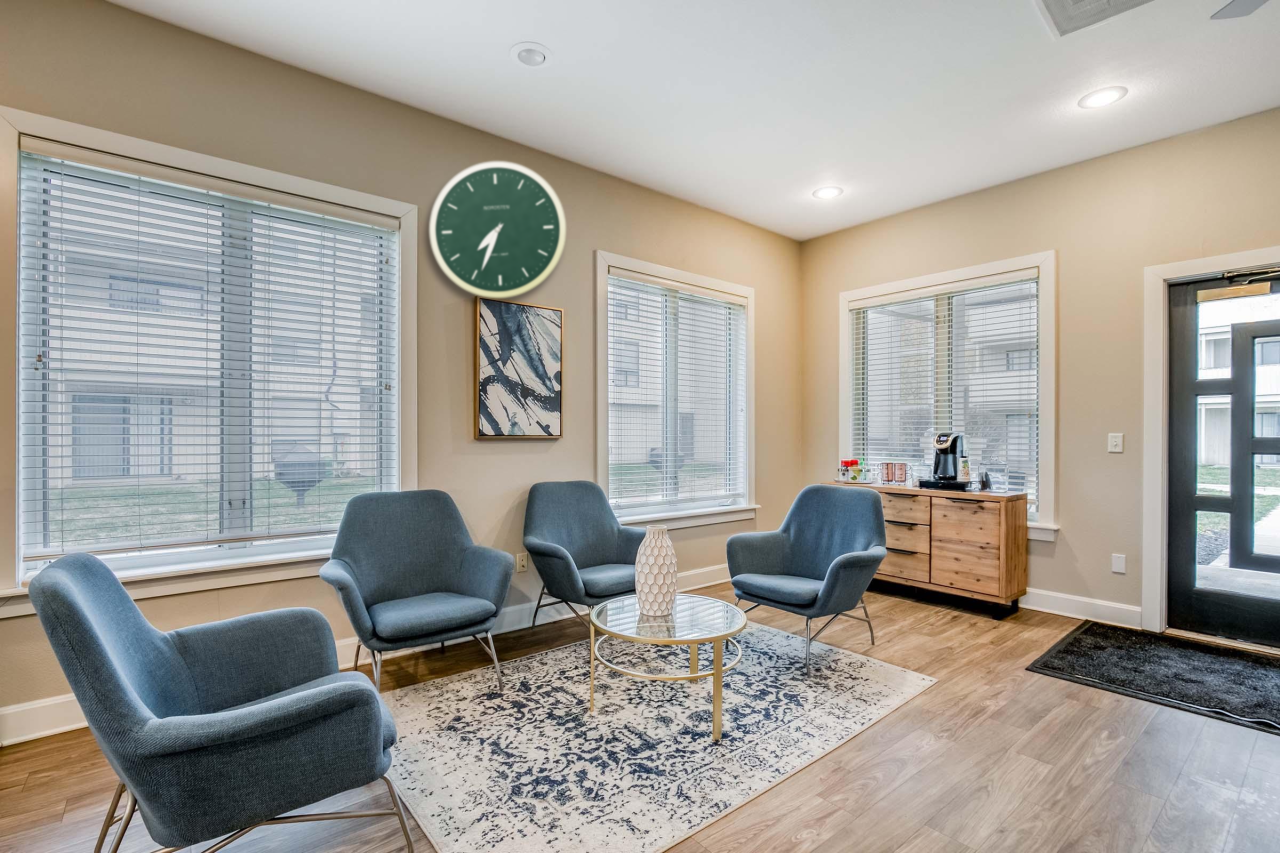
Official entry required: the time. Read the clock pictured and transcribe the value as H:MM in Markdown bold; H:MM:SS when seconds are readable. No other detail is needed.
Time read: **7:34**
